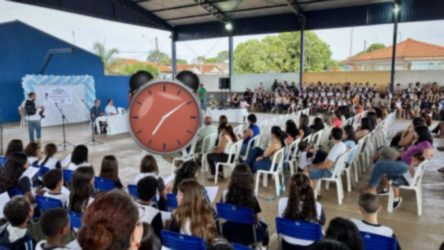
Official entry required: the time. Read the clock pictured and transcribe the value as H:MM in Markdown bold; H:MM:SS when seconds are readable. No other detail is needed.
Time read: **7:09**
